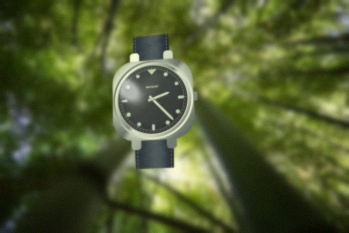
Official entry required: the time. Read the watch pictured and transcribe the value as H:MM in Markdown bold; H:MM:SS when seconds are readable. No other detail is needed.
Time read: **2:23**
